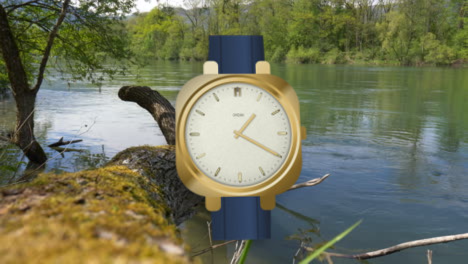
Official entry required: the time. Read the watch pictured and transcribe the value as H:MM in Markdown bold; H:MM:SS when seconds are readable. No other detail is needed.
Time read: **1:20**
